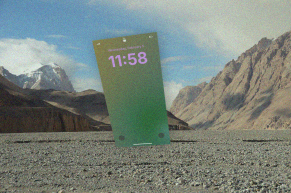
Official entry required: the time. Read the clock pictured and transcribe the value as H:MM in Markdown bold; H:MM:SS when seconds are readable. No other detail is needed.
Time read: **11:58**
